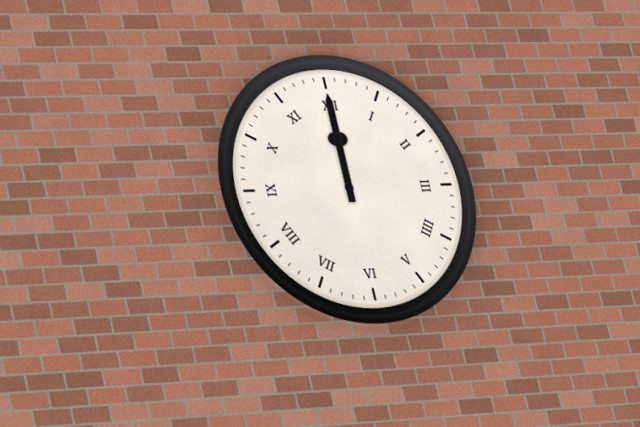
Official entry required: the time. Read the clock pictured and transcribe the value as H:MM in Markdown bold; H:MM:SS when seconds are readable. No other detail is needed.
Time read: **12:00**
